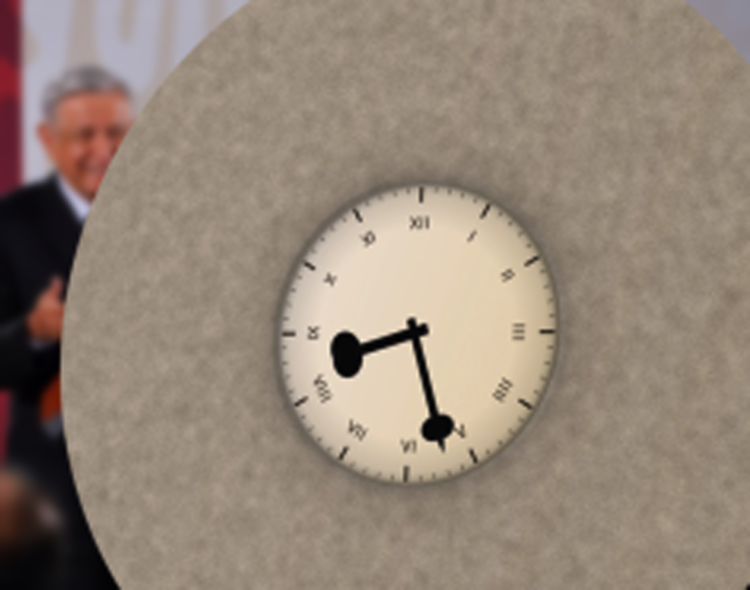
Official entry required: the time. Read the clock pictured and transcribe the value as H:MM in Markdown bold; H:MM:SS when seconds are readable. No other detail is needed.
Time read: **8:27**
